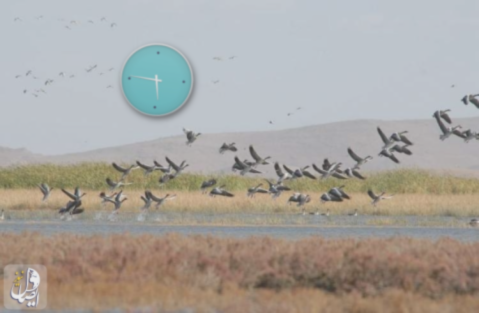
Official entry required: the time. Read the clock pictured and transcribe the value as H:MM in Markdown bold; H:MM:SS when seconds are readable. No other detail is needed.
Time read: **5:46**
